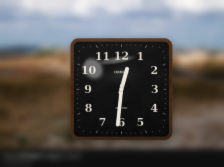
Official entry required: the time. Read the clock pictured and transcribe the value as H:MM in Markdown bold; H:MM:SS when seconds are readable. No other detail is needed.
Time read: **12:31**
